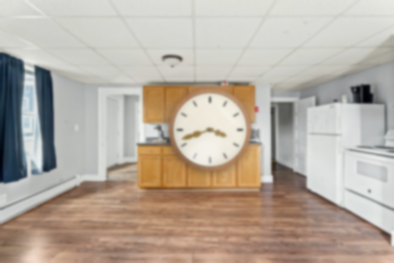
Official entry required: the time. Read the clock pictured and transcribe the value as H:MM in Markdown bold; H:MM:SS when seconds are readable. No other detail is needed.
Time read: **3:42**
